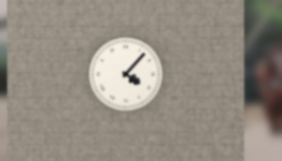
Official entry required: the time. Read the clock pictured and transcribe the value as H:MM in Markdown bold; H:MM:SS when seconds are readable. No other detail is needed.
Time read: **4:07**
